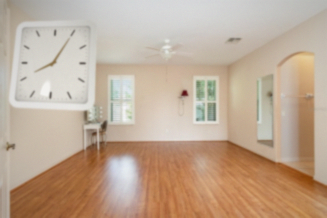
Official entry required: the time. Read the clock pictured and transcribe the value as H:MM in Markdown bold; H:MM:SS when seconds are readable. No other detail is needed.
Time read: **8:05**
